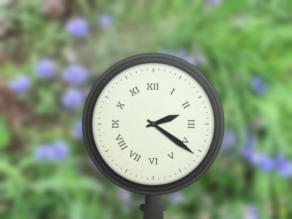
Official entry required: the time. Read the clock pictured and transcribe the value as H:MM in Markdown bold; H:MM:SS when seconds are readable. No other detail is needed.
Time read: **2:21**
